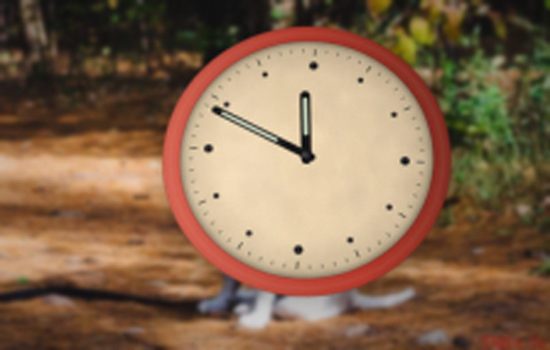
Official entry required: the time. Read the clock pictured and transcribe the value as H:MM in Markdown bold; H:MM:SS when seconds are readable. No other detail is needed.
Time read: **11:49**
